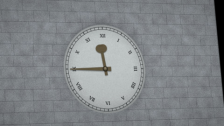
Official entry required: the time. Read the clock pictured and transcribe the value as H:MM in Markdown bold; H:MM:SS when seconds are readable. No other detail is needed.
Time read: **11:45**
